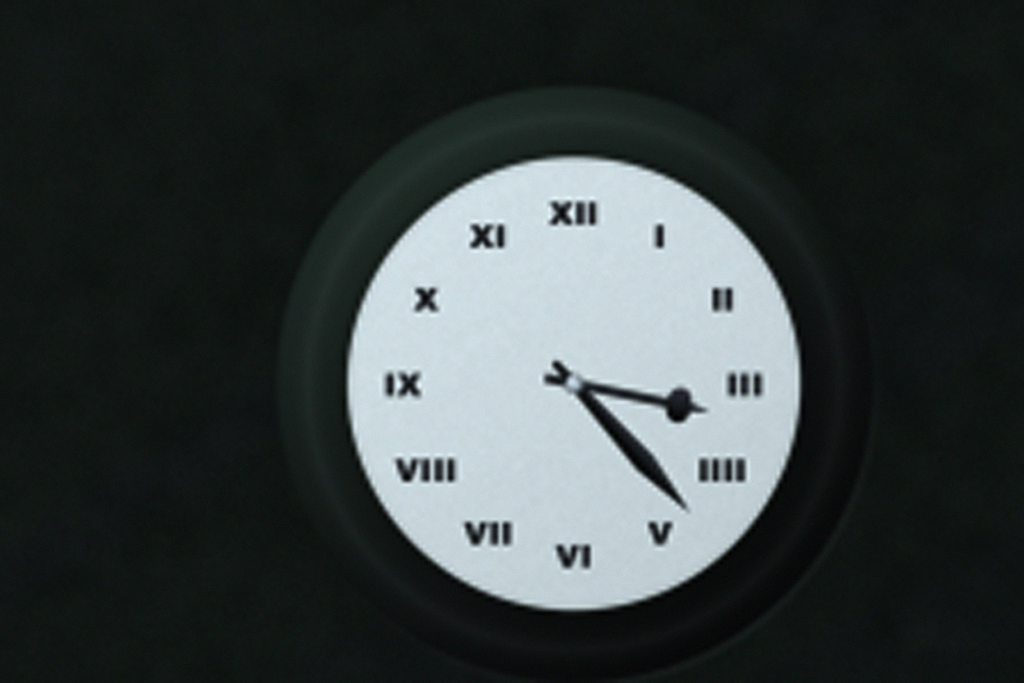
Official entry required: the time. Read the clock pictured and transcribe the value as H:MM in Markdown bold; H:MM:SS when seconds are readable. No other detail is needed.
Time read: **3:23**
